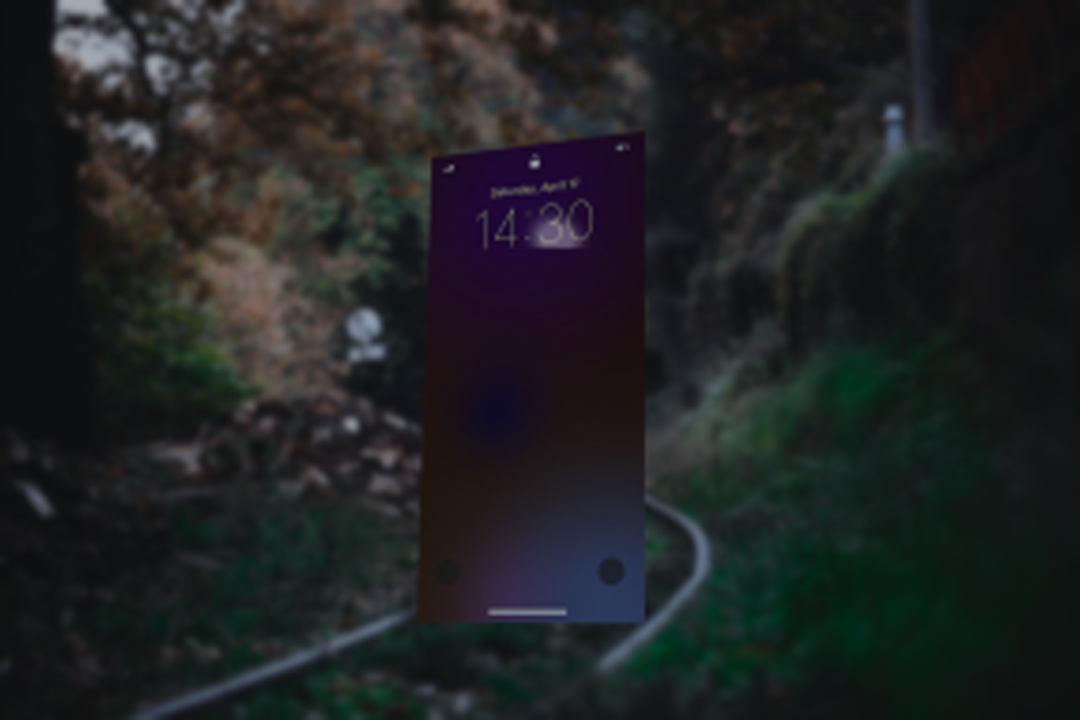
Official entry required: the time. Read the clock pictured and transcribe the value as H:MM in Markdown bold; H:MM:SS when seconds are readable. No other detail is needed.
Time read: **14:30**
